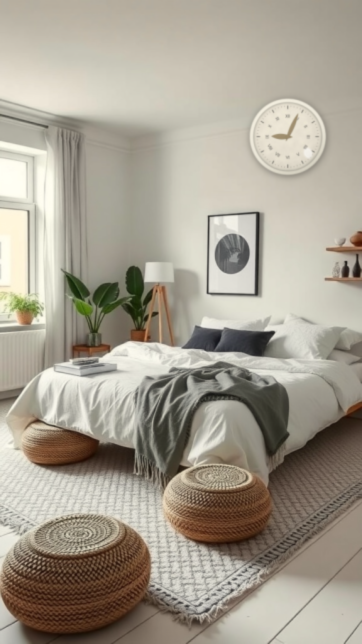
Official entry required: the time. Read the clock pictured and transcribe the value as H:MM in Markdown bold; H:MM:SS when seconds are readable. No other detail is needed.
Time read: **9:04**
